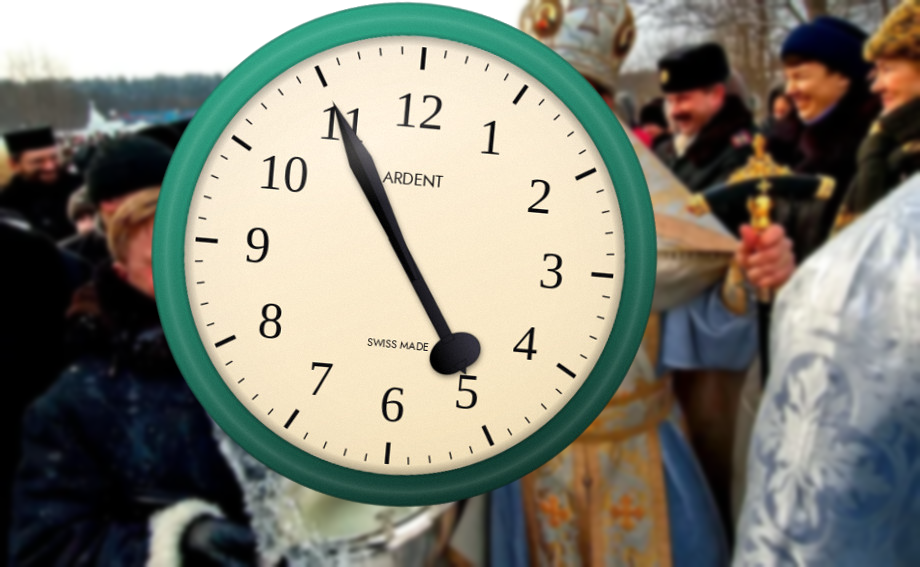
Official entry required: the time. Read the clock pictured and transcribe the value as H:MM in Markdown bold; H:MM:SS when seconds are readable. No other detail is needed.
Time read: **4:55**
